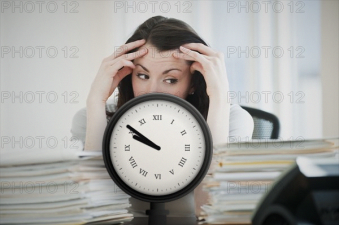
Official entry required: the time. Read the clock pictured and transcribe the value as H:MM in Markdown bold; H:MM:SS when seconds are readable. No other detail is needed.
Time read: **9:51**
